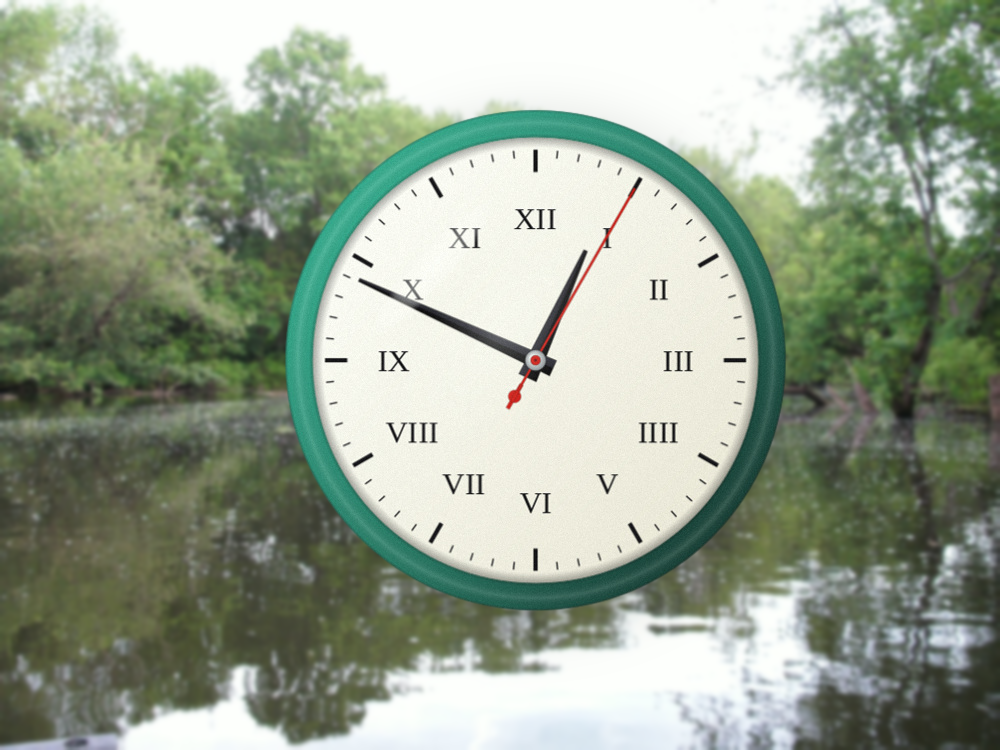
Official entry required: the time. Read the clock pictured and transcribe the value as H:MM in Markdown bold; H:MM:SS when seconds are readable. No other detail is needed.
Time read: **12:49:05**
